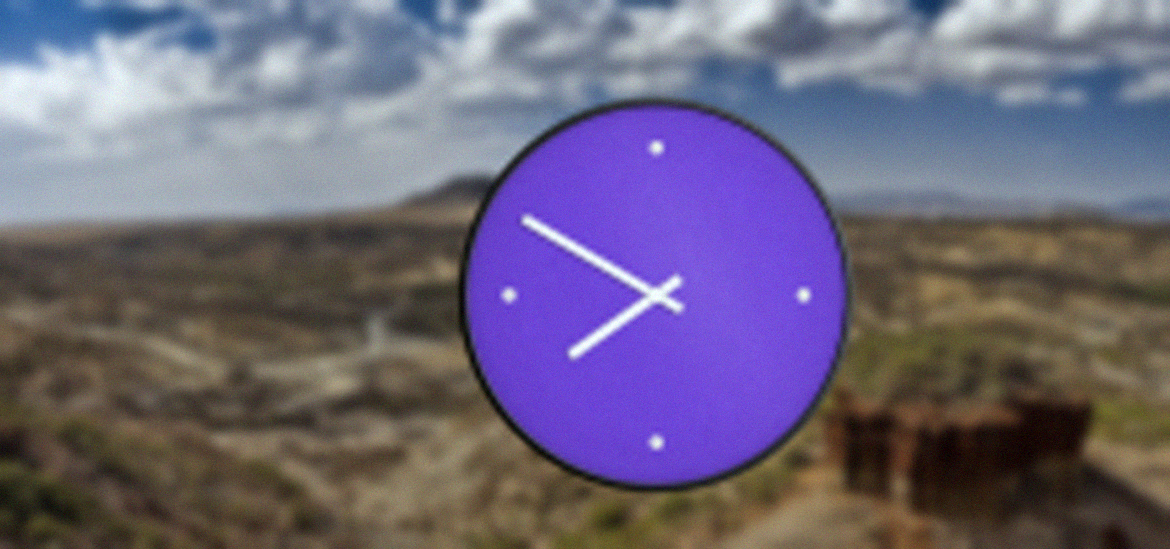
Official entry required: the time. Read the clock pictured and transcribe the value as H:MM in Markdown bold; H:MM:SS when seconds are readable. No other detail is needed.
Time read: **7:50**
